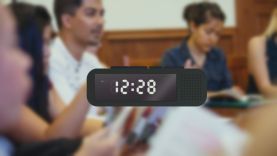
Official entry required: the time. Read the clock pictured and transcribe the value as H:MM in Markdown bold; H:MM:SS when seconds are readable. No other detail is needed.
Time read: **12:28**
